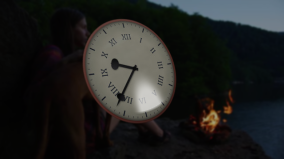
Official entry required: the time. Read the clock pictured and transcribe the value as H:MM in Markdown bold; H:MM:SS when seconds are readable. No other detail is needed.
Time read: **9:37**
